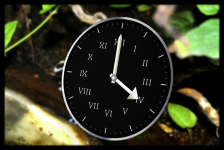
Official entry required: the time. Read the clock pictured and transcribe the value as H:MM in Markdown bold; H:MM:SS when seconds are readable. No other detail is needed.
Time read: **4:00**
